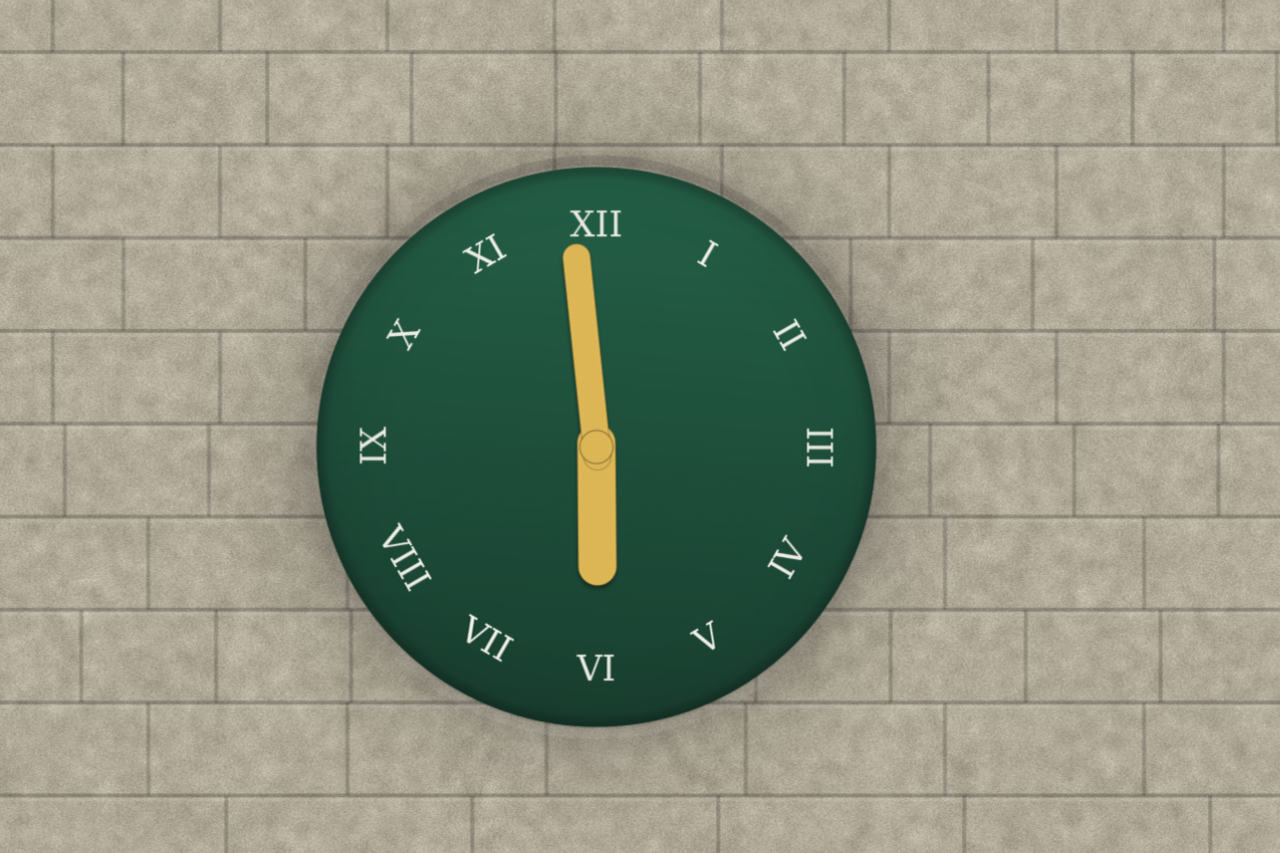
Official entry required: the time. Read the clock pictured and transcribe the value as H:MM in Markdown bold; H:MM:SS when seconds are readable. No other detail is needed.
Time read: **5:59**
